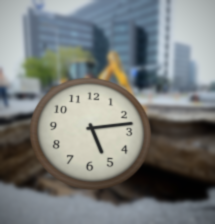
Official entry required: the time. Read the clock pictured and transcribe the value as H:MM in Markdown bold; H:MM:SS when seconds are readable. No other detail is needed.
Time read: **5:13**
